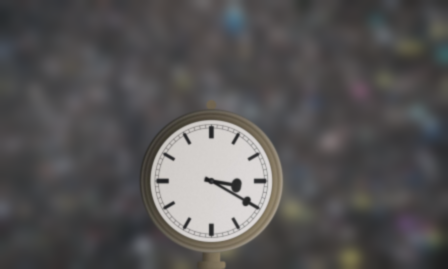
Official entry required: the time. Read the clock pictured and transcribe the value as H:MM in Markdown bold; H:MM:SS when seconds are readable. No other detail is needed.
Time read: **3:20**
